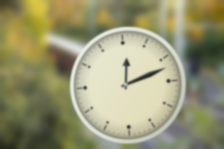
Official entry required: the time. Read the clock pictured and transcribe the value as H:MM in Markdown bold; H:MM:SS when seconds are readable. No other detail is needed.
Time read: **12:12**
